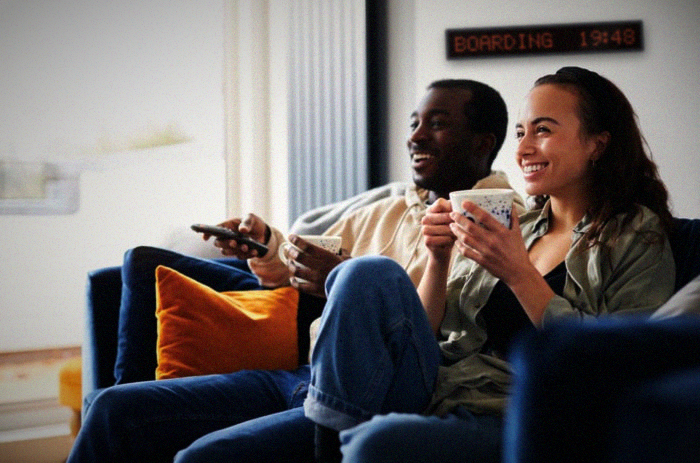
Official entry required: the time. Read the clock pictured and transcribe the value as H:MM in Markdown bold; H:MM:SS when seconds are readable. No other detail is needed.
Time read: **19:48**
